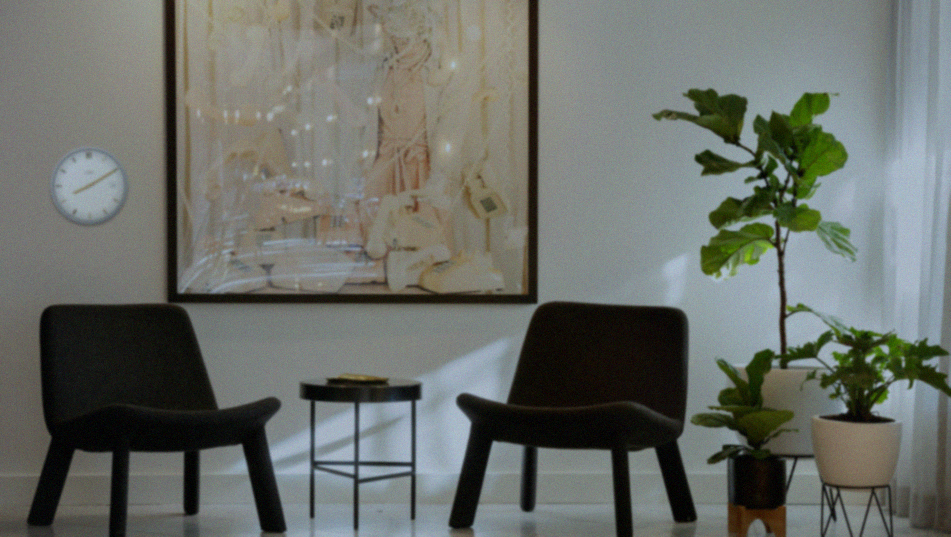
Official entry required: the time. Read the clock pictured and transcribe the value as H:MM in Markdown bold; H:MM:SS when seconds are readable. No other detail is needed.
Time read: **8:10**
